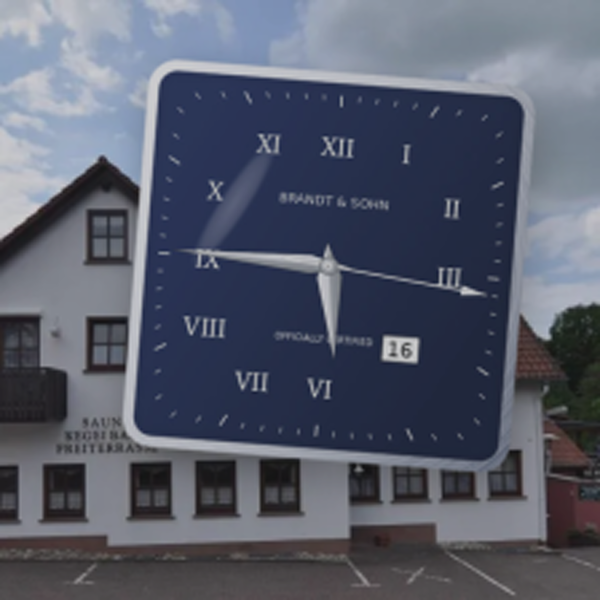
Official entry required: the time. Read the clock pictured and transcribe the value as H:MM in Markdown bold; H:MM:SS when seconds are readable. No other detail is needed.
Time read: **5:45:16**
